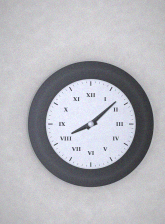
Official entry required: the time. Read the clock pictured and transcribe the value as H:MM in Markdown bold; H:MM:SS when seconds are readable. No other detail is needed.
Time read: **8:08**
